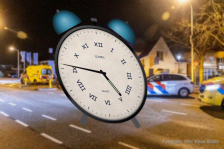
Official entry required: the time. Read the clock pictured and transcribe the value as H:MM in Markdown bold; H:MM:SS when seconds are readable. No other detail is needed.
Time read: **4:46**
